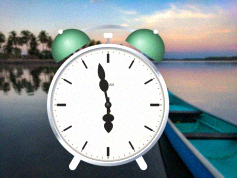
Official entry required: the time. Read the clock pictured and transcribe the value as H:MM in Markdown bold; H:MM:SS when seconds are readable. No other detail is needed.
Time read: **5:58**
